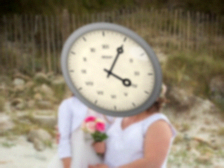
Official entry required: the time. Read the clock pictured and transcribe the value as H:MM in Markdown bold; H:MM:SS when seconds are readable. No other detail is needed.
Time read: **4:05**
